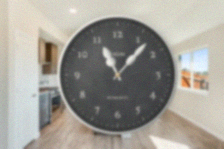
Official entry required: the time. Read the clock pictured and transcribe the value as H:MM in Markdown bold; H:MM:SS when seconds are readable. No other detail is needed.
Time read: **11:07**
